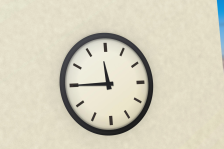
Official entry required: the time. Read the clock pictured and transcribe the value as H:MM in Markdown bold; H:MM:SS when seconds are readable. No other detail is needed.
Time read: **11:45**
